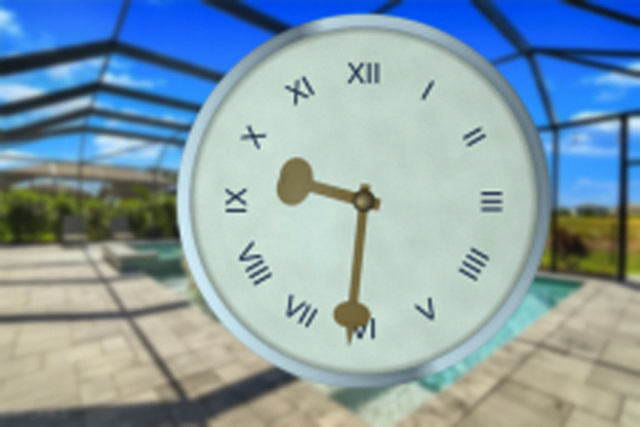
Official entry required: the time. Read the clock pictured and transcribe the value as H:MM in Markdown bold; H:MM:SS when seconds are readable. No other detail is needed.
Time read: **9:31**
